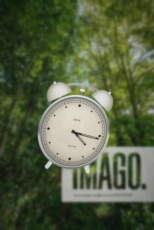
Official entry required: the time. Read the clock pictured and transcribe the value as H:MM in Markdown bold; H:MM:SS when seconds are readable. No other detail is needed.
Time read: **4:16**
